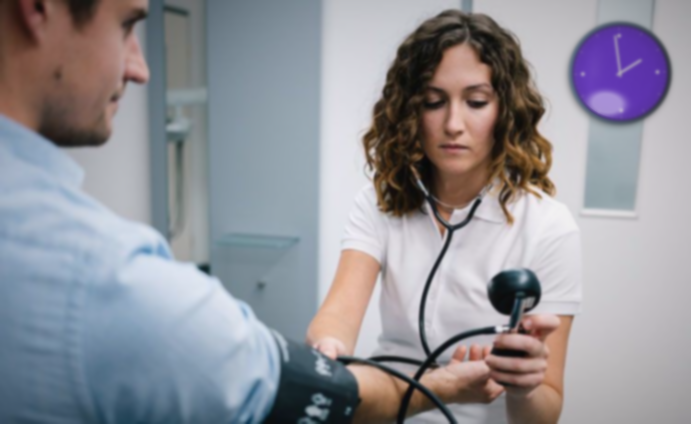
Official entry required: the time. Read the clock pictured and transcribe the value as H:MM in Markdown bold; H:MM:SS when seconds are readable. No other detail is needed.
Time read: **1:59**
